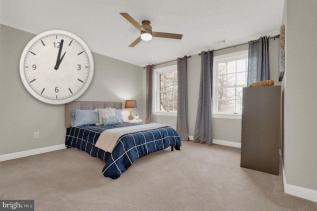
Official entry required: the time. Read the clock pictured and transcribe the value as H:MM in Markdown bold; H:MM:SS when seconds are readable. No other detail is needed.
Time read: **1:02**
